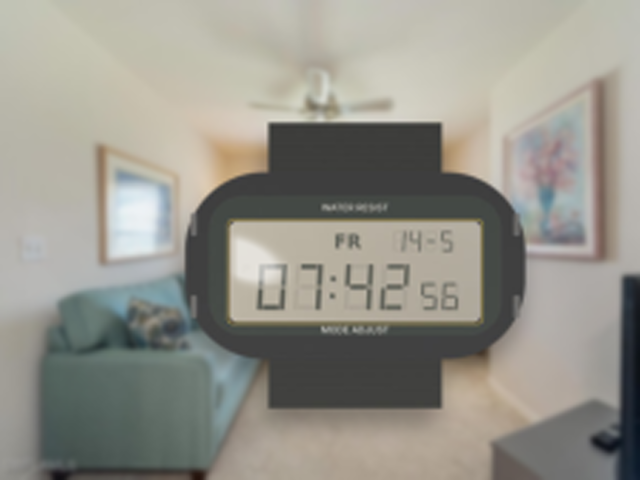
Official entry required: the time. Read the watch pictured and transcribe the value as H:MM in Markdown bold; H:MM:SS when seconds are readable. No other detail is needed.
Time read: **7:42:56**
